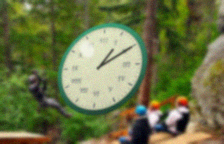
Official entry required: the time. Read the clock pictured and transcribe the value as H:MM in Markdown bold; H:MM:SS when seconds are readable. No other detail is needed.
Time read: **1:10**
